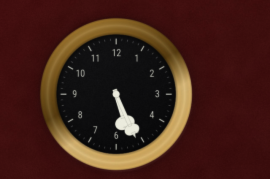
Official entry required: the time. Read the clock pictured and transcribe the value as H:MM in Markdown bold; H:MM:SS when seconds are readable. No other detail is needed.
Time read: **5:26**
